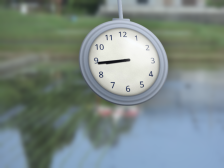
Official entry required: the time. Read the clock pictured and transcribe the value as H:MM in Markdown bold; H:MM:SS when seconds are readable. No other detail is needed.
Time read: **8:44**
